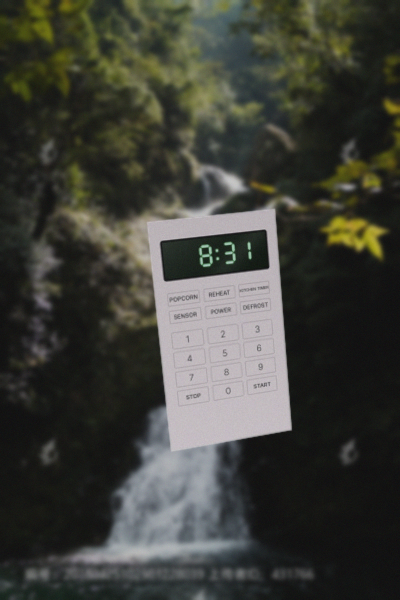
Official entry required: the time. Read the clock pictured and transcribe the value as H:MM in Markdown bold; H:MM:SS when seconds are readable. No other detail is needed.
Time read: **8:31**
